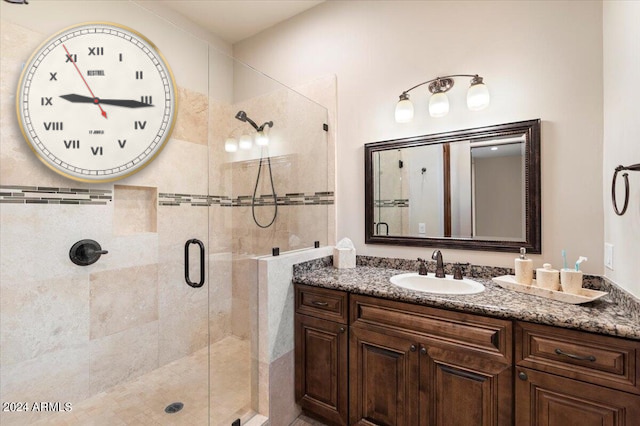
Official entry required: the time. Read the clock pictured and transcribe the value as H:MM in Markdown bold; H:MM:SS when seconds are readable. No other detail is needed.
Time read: **9:15:55**
